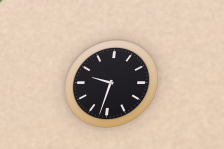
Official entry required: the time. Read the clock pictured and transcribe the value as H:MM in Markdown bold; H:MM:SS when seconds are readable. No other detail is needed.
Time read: **9:32**
